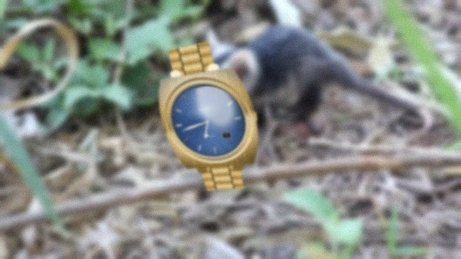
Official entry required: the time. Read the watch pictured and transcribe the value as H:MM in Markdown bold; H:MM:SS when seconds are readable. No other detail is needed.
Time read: **6:43**
